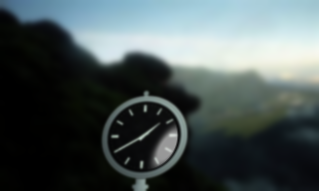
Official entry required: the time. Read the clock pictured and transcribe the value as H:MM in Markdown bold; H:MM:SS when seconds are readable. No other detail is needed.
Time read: **1:40**
